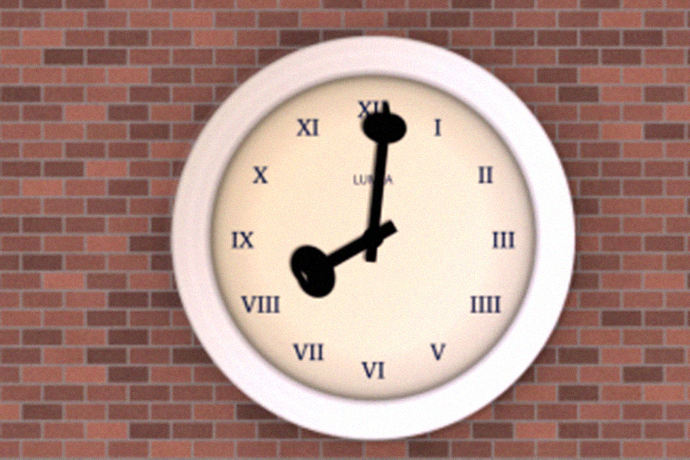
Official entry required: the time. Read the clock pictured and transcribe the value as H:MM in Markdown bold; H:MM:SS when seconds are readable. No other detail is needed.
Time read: **8:01**
